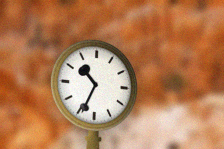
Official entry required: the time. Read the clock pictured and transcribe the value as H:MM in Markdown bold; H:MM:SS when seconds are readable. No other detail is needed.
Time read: **10:34**
